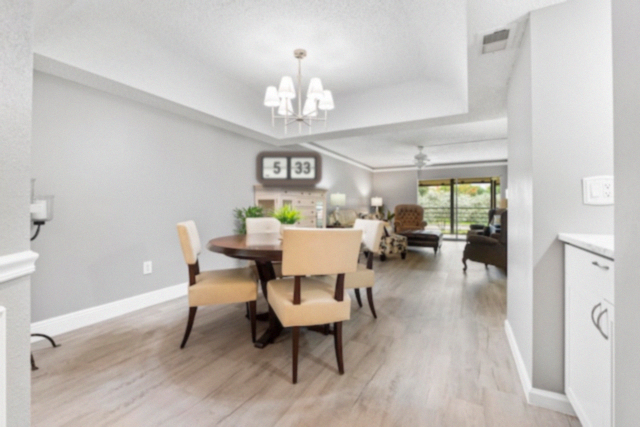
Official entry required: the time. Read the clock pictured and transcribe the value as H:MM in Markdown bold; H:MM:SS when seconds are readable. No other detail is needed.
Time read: **5:33**
